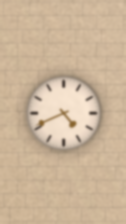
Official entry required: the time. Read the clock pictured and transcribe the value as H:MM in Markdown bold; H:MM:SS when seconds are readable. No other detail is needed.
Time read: **4:41**
